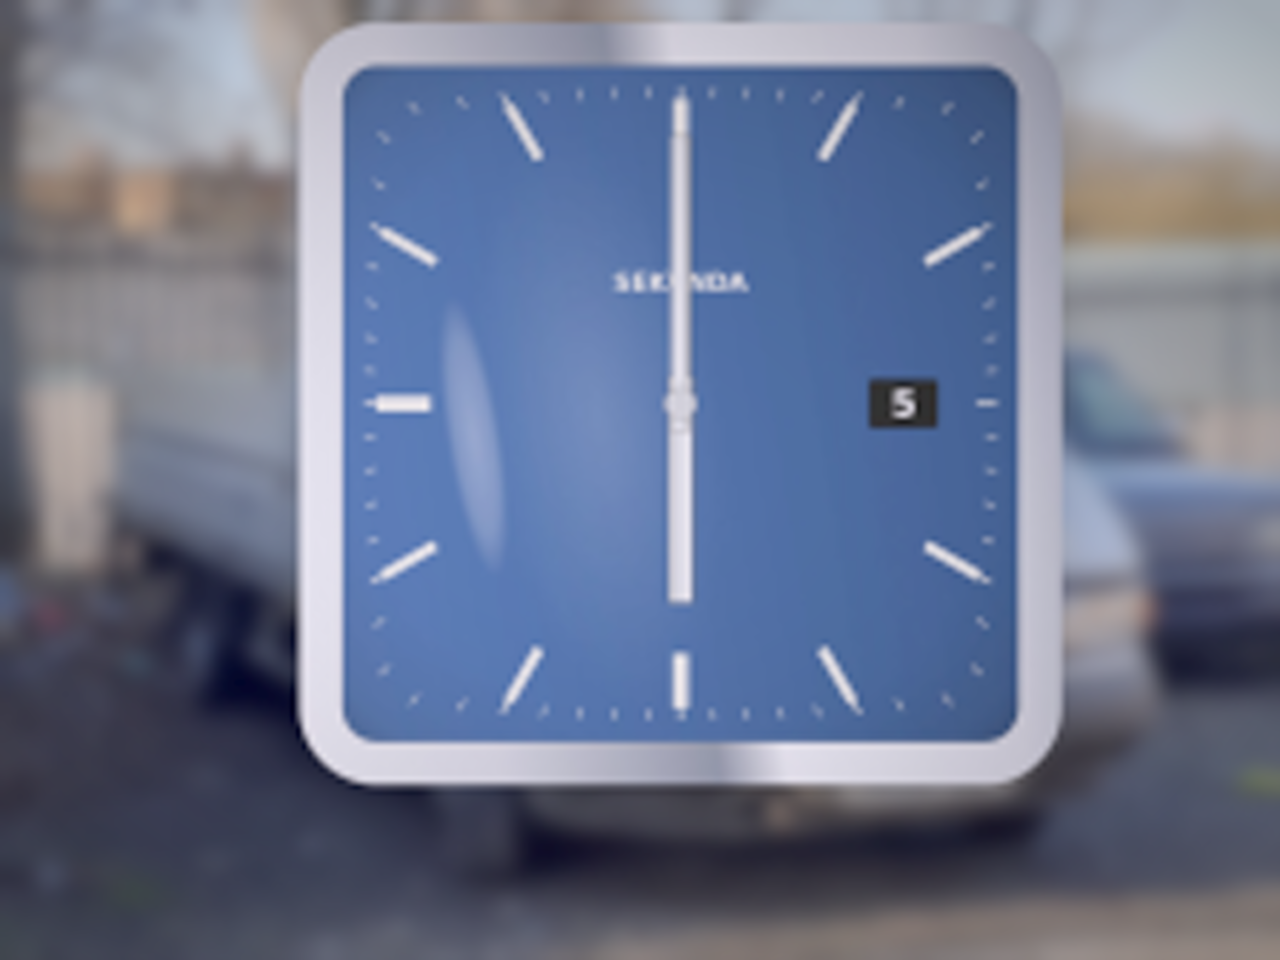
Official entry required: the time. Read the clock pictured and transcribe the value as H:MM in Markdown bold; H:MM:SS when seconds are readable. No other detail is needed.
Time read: **6:00**
